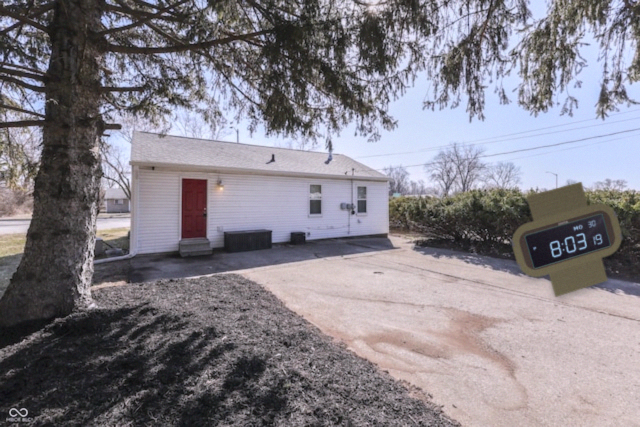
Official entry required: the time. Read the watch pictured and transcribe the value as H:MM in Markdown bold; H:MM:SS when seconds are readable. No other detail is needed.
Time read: **8:03:19**
